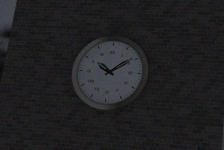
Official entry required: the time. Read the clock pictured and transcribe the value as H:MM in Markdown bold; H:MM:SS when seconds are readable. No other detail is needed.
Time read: **10:09**
